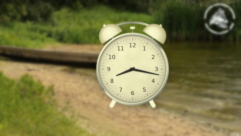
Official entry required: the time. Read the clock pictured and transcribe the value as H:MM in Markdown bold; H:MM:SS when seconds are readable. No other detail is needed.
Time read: **8:17**
